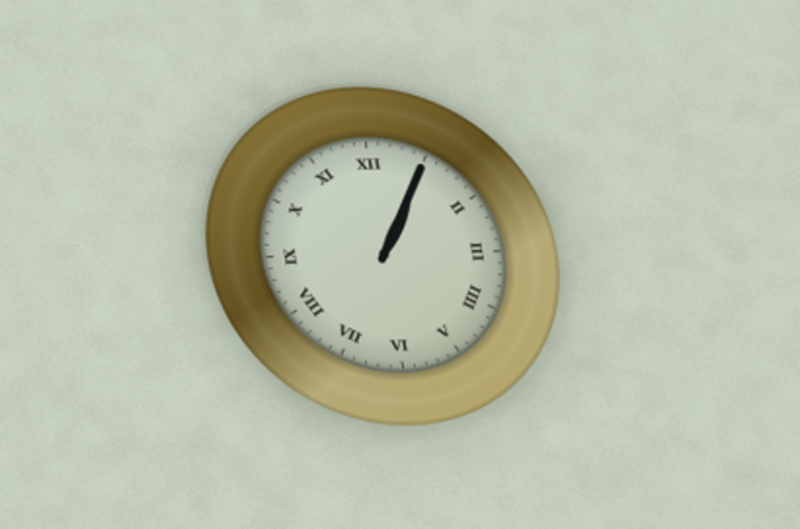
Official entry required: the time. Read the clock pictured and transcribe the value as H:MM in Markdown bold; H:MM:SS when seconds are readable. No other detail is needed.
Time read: **1:05**
